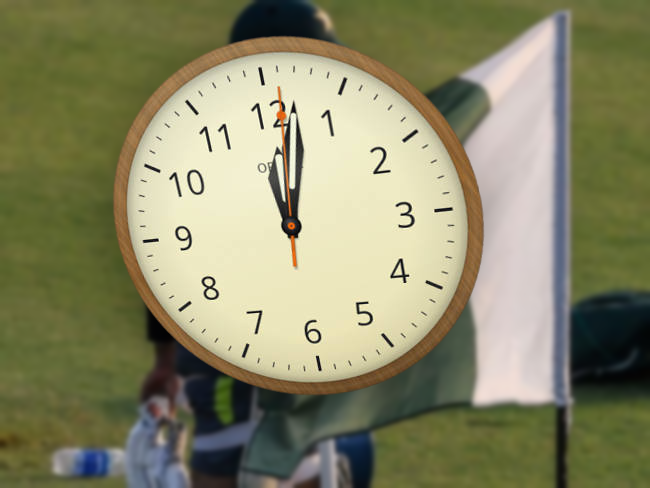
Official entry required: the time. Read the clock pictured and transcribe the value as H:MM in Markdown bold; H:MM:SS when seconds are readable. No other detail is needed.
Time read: **12:02:01**
